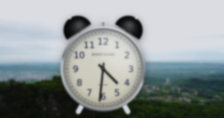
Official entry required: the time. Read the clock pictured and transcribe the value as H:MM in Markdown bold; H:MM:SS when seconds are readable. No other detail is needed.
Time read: **4:31**
